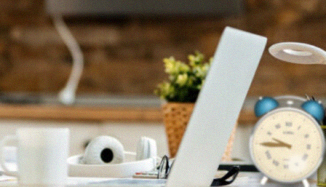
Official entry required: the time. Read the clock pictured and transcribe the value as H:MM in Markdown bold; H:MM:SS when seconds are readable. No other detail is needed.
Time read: **9:45**
